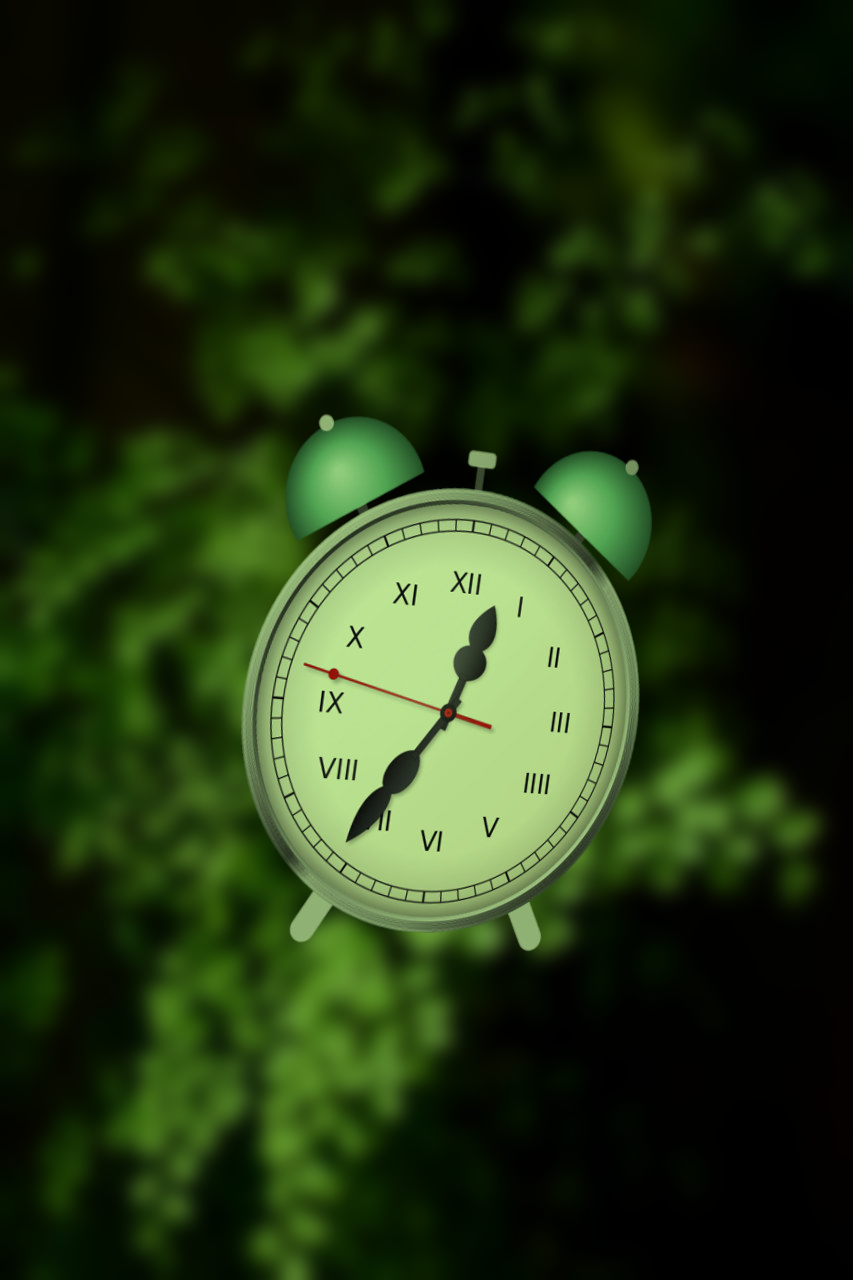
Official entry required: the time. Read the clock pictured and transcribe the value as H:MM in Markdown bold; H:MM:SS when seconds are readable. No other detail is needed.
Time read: **12:35:47**
